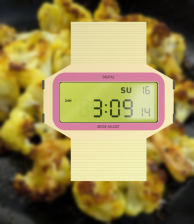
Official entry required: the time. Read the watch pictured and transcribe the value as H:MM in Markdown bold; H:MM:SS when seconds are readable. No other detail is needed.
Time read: **3:09:14**
